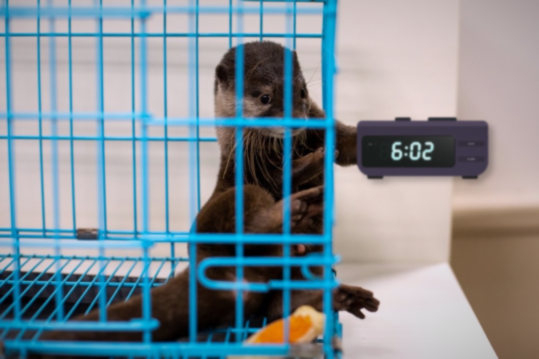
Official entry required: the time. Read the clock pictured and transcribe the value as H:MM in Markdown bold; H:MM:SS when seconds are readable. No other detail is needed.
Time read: **6:02**
